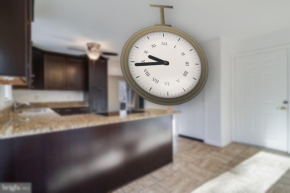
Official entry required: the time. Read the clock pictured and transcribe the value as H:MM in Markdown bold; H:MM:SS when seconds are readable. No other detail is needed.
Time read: **9:44**
